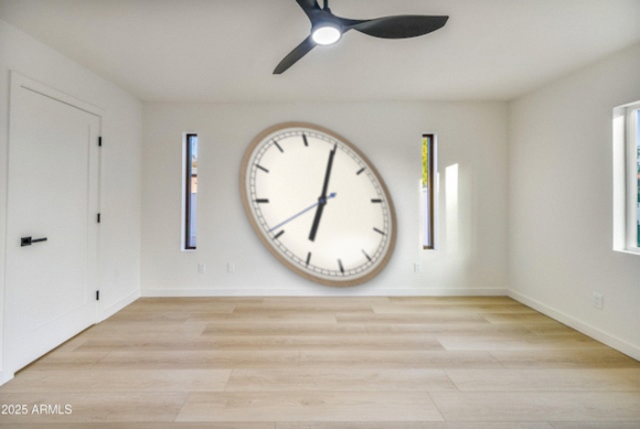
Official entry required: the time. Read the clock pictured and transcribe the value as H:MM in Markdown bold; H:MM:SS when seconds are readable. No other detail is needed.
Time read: **7:04:41**
